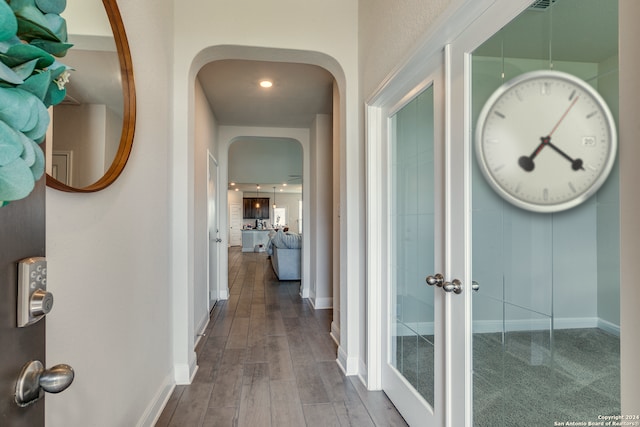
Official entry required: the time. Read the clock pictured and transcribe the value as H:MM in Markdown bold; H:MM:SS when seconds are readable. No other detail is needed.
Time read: **7:21:06**
